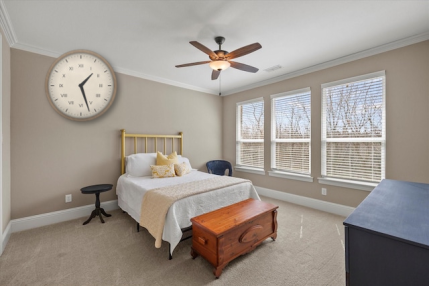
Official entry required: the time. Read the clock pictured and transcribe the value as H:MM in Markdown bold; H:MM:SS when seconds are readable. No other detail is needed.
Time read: **1:27**
